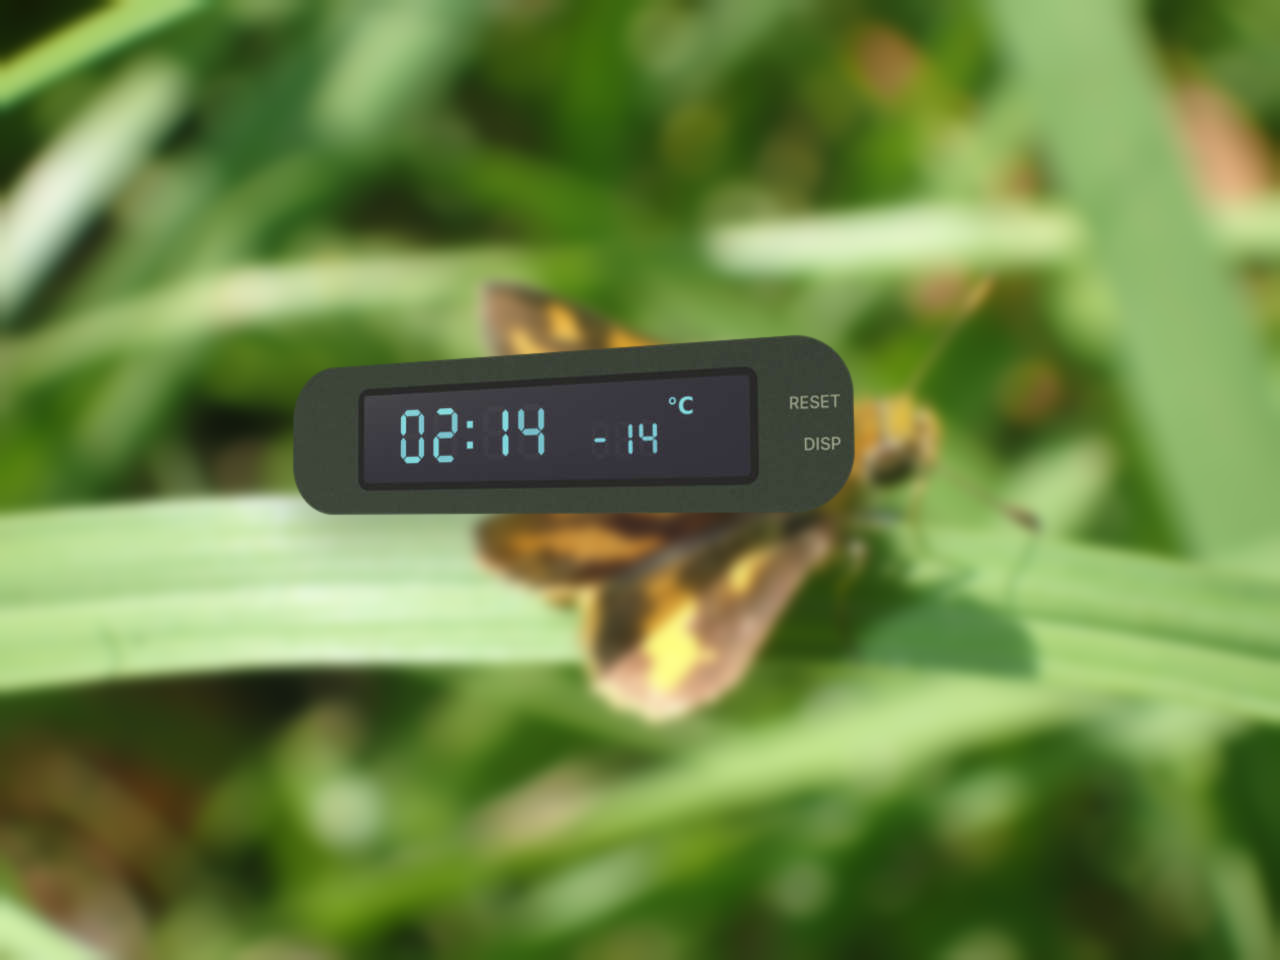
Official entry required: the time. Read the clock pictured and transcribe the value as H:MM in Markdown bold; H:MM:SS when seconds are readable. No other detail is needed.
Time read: **2:14**
